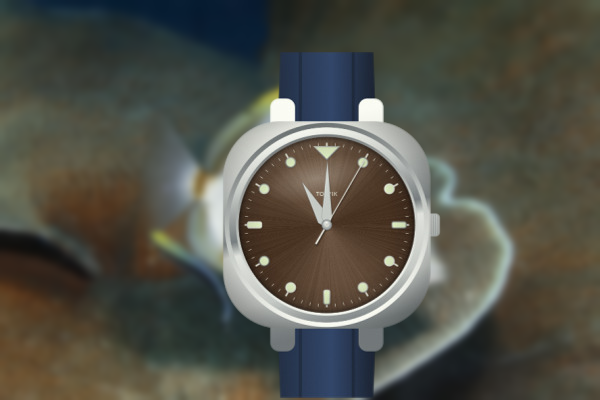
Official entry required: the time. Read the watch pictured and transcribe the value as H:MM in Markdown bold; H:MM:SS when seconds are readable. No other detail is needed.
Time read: **11:00:05**
